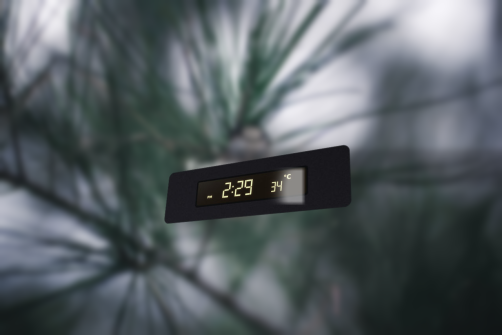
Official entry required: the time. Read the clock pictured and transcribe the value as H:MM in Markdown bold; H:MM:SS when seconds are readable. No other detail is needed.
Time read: **2:29**
